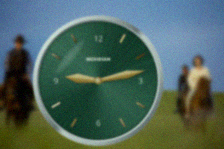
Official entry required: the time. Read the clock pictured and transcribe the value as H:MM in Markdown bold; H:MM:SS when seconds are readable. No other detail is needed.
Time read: **9:13**
